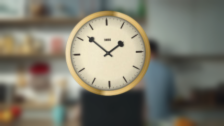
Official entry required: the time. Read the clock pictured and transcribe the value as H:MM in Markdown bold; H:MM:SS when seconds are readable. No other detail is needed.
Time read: **1:52**
